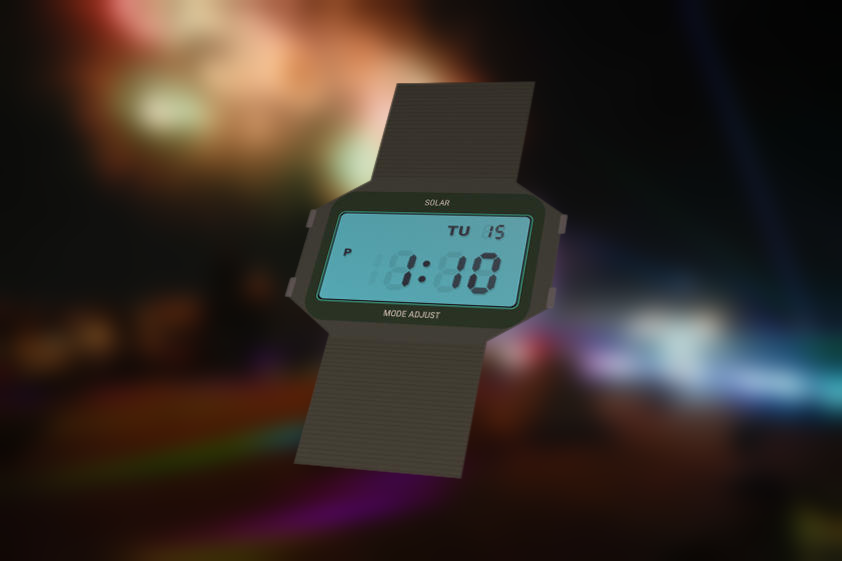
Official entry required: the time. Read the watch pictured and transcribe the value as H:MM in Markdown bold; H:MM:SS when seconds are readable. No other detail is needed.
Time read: **1:10**
